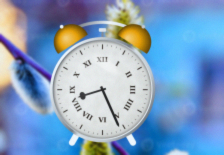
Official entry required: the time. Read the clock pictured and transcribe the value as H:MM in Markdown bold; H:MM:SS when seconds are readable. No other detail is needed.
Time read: **8:26**
